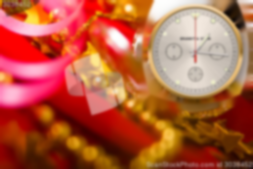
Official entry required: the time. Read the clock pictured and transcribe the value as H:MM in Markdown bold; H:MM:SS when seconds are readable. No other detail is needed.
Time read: **1:16**
